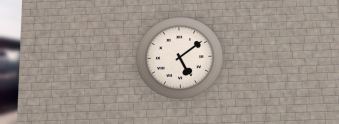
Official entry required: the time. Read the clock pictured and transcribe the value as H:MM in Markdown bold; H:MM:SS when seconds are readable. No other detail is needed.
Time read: **5:09**
